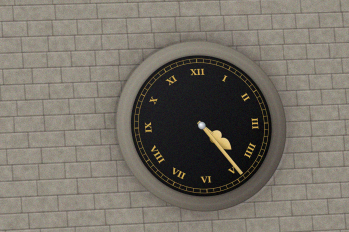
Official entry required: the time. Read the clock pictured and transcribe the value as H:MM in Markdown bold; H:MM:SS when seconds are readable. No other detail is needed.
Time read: **4:24**
